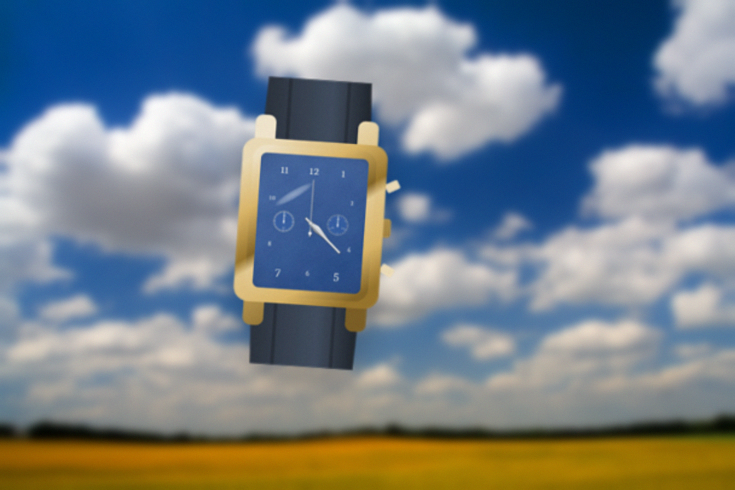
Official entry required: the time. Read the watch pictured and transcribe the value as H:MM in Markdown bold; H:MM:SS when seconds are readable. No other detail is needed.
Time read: **4:22**
